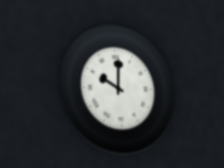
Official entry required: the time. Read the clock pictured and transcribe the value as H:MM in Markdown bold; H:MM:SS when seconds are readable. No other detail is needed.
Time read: **10:01**
